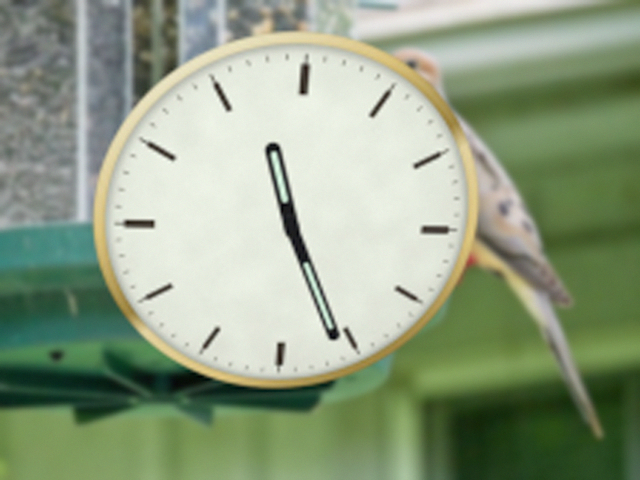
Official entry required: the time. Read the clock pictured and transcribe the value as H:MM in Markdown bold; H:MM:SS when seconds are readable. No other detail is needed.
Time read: **11:26**
